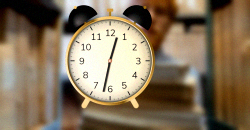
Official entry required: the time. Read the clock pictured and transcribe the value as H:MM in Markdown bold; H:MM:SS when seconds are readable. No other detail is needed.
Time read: **12:32**
